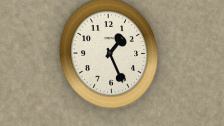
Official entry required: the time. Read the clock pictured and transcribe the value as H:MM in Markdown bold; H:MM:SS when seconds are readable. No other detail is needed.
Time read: **1:26**
